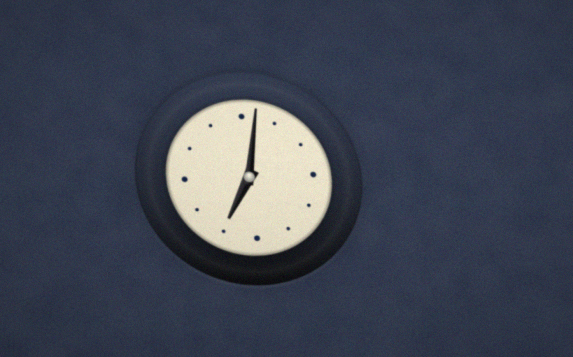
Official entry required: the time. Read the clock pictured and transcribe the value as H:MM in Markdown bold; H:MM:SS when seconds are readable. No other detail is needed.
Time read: **7:02**
